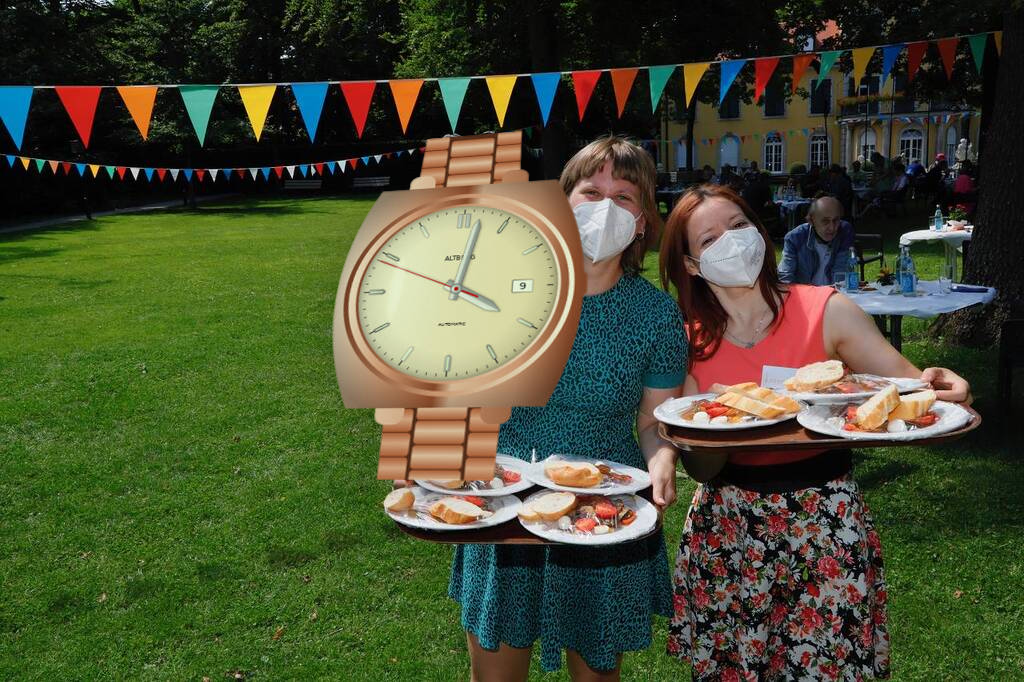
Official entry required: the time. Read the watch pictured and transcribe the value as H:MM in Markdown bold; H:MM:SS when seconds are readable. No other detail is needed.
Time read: **4:01:49**
